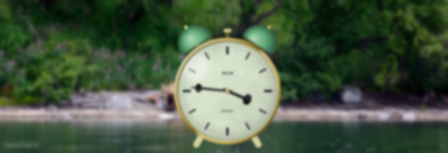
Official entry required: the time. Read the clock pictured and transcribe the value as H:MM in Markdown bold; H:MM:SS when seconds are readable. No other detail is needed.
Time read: **3:46**
